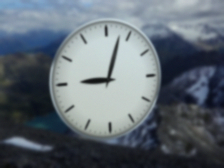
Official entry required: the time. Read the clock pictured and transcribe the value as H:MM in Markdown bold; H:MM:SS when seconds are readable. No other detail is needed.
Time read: **9:03**
